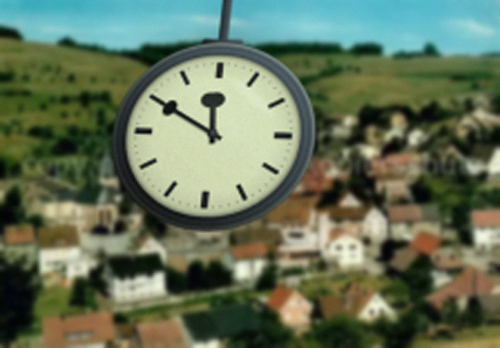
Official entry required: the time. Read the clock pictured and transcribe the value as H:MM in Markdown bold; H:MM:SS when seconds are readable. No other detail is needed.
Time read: **11:50**
